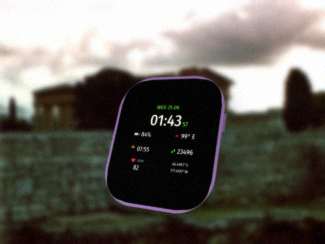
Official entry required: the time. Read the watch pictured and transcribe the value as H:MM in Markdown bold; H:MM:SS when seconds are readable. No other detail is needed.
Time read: **1:43**
